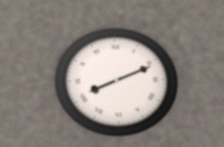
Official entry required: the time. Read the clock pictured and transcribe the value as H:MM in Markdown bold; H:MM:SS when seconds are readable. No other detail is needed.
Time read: **8:11**
